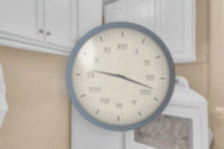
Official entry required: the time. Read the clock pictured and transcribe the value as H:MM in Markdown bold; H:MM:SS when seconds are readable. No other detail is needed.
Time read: **9:18**
